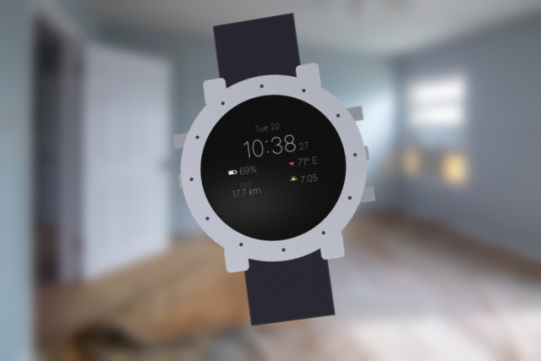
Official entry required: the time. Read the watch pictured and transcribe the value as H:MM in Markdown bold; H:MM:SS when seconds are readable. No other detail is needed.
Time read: **10:38:27**
